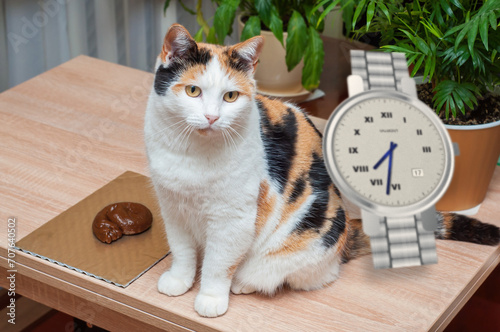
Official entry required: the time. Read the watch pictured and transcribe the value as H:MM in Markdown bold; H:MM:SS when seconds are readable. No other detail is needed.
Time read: **7:32**
